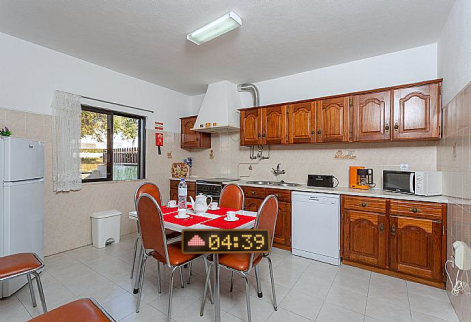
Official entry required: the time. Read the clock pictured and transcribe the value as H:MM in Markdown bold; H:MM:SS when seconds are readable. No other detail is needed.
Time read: **4:39**
